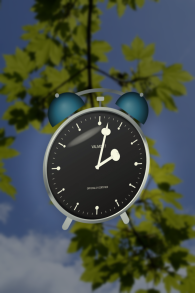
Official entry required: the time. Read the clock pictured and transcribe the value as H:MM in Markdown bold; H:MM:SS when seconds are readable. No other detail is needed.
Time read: **2:02**
